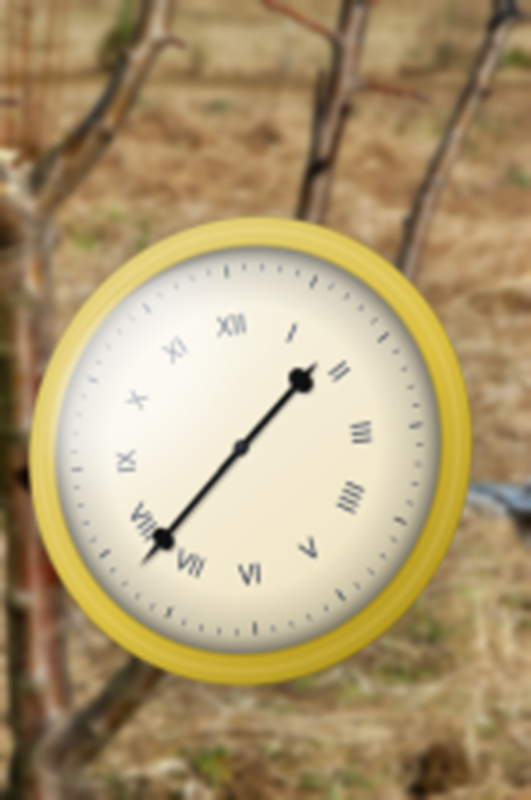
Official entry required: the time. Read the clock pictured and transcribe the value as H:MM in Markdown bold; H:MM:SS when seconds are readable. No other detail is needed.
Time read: **1:38**
